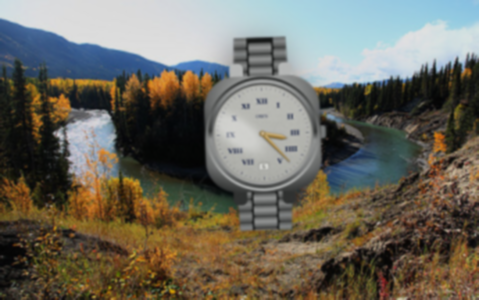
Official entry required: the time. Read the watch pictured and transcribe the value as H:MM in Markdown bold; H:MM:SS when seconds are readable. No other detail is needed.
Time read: **3:23**
